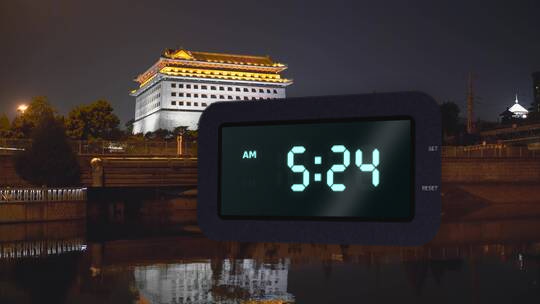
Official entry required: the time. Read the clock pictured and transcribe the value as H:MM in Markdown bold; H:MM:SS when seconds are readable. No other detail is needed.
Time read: **5:24**
